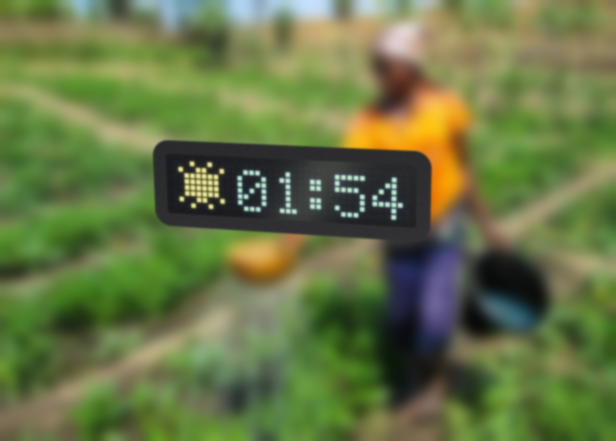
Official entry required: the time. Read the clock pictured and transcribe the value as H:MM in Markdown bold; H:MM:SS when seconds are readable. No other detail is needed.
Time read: **1:54**
